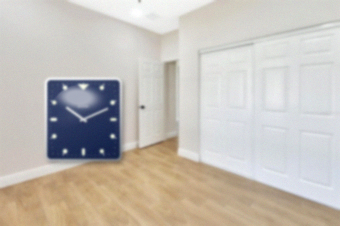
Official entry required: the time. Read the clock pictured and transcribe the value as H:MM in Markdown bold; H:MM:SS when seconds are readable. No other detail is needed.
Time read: **10:11**
